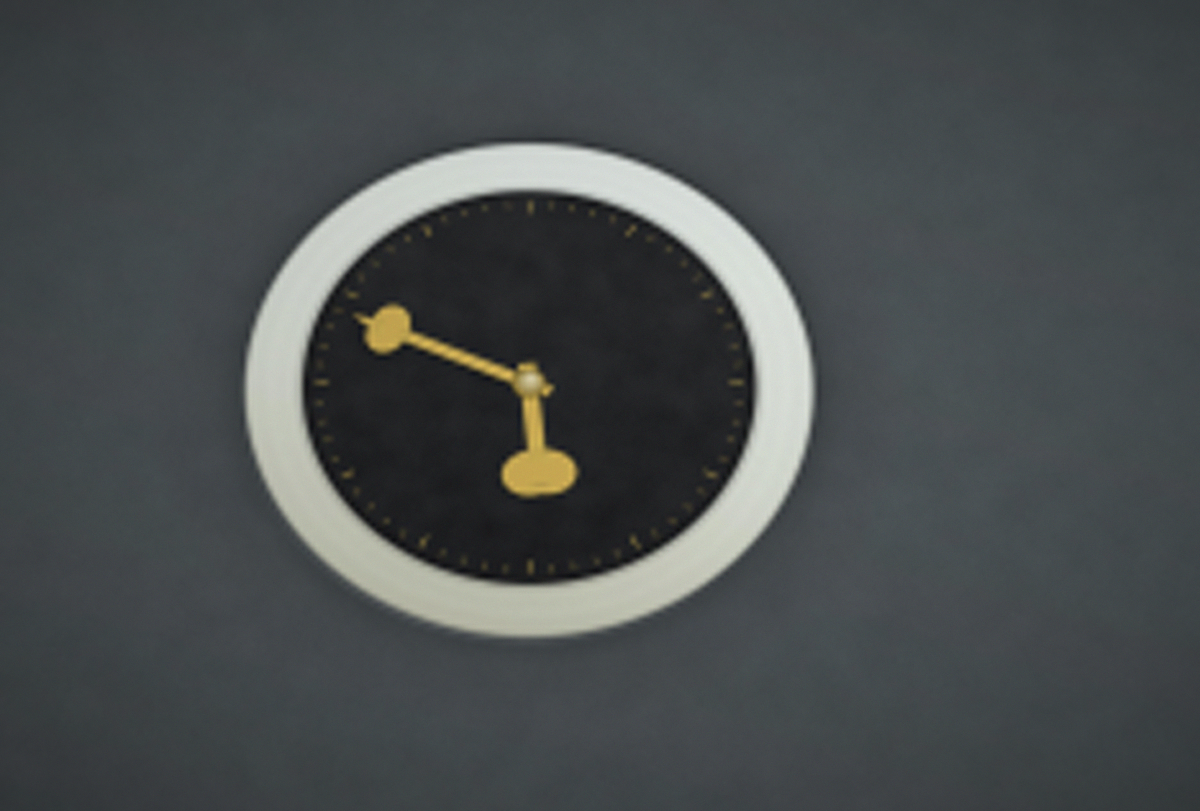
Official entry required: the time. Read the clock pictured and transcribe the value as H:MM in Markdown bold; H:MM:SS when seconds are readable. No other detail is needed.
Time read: **5:49**
